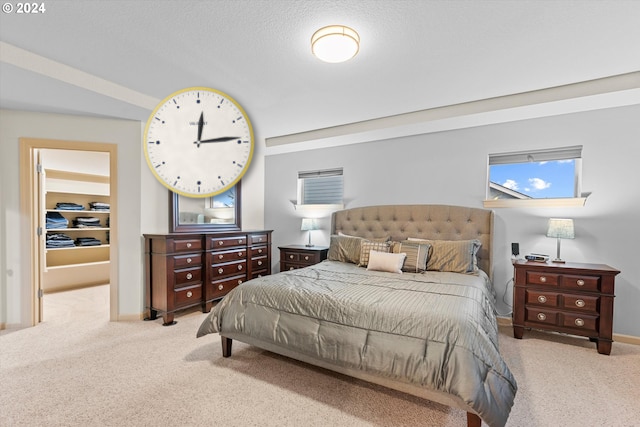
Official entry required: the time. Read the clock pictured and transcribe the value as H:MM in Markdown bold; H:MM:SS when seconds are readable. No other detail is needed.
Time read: **12:14**
